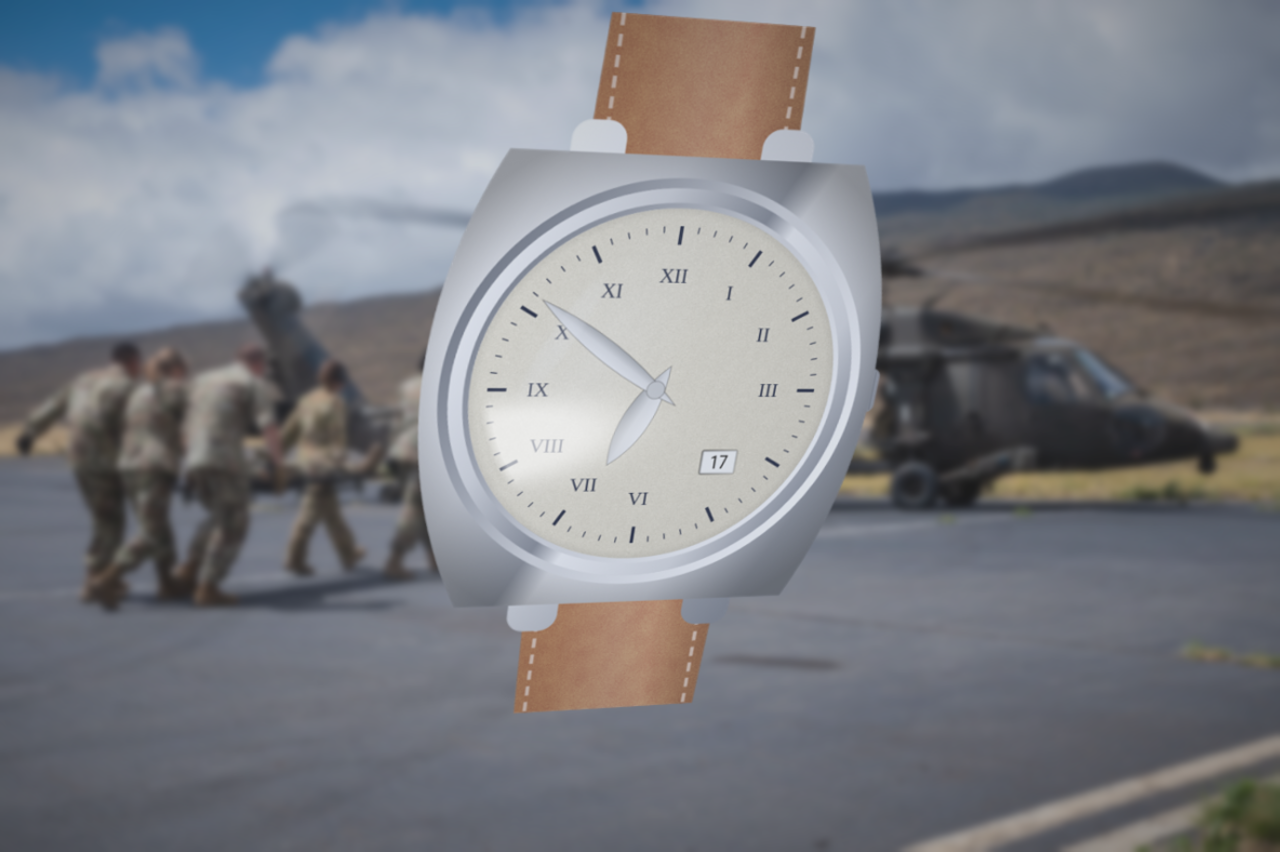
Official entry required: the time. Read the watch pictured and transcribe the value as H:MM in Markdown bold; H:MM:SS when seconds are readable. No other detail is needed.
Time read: **6:51**
